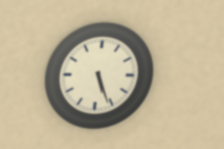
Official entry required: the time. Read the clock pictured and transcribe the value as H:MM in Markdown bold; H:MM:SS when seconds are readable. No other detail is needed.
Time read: **5:26**
